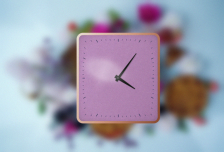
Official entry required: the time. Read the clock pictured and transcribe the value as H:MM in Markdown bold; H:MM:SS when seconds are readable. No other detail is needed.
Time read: **4:06**
